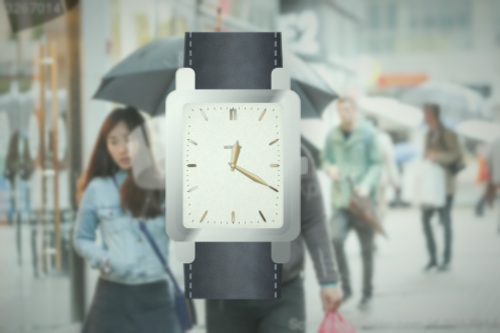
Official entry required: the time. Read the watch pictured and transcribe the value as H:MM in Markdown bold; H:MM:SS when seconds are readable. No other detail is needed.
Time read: **12:20**
